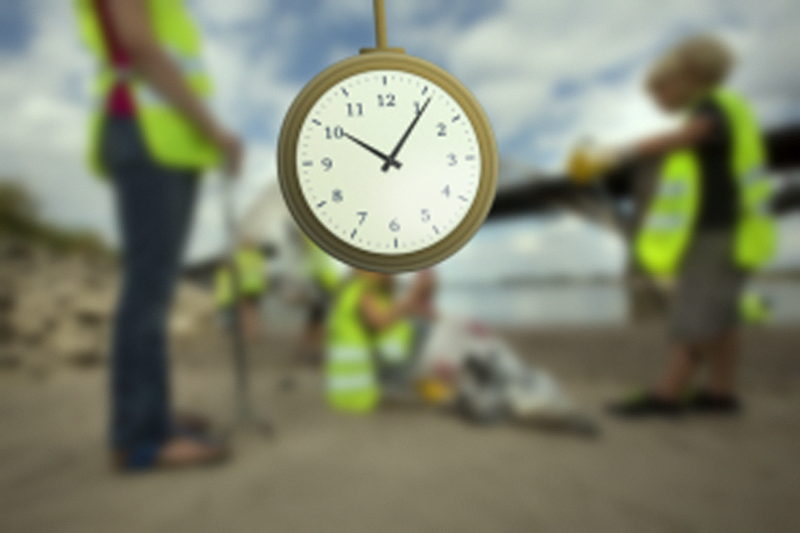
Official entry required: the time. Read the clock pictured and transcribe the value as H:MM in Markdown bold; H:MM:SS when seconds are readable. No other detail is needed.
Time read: **10:06**
